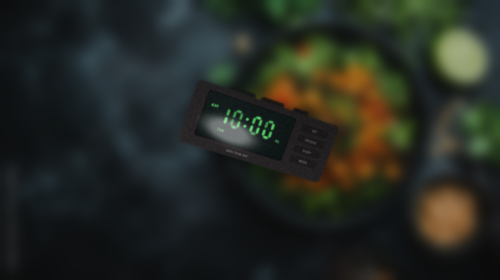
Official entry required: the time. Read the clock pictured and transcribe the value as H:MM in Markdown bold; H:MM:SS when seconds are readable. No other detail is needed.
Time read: **10:00**
